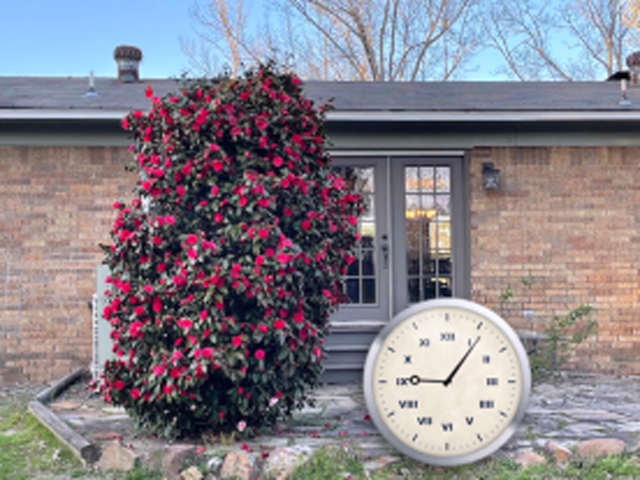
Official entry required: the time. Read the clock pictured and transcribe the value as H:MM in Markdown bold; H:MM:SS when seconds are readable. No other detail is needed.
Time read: **9:06**
